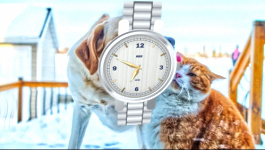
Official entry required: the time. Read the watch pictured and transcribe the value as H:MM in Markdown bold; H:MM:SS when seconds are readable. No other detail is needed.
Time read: **6:49**
